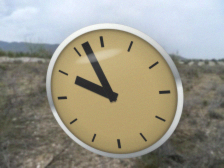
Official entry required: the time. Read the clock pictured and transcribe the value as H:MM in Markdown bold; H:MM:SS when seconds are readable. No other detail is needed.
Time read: **9:57**
